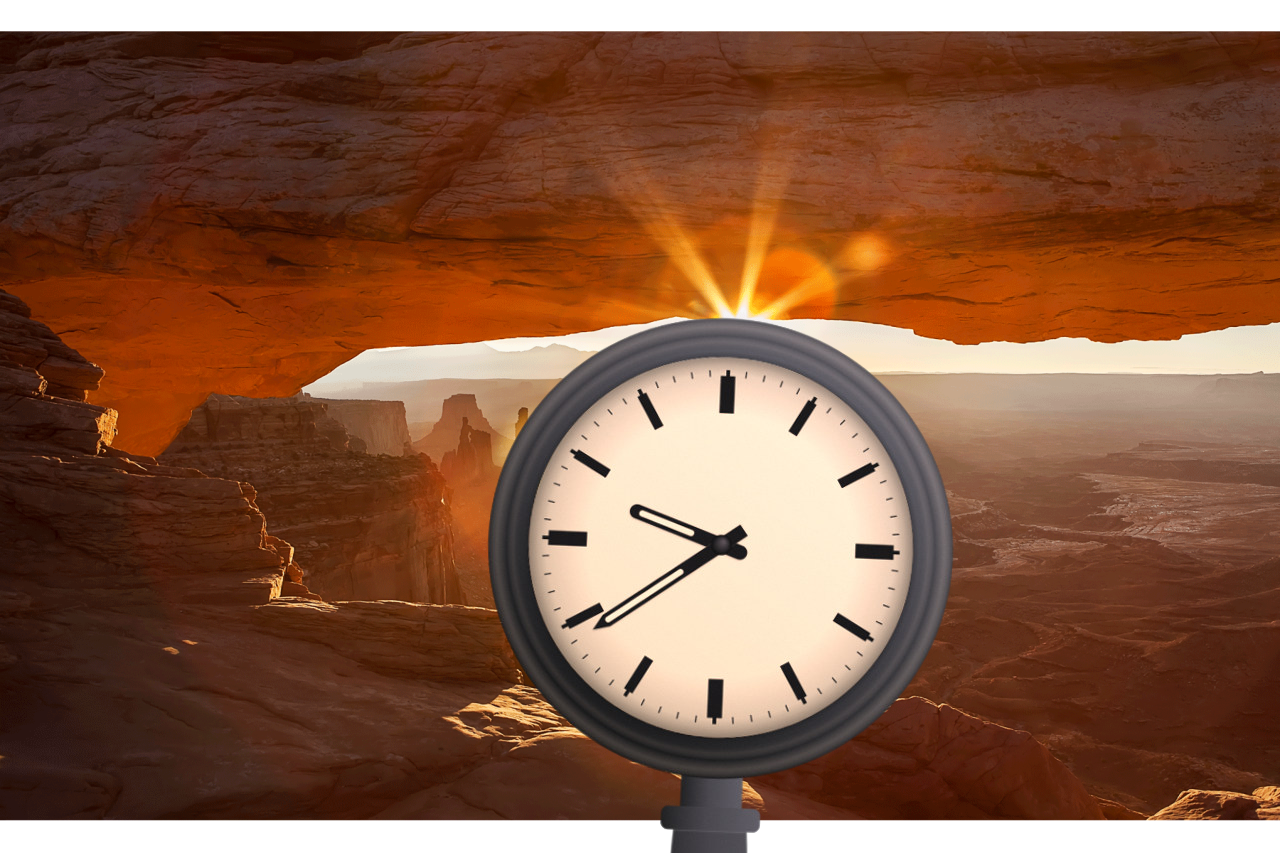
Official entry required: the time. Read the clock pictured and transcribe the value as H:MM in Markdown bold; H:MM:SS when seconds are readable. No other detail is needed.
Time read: **9:39**
